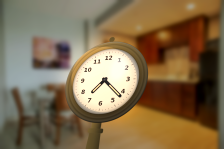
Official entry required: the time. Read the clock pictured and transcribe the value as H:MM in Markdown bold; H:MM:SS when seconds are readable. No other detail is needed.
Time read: **7:22**
